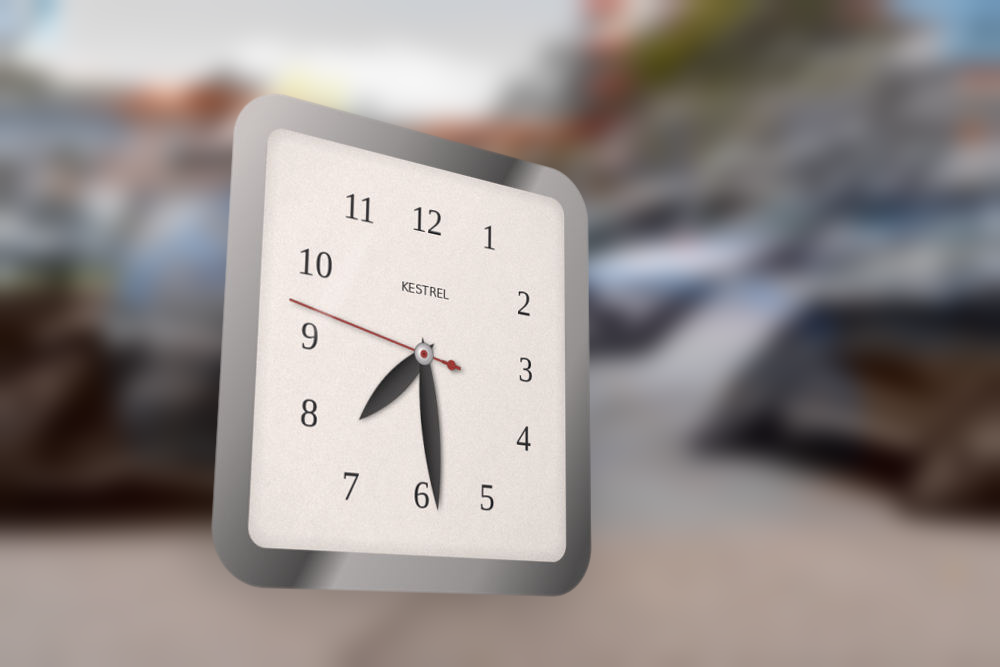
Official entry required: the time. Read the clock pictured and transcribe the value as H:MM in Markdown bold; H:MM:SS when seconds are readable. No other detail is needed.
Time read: **7:28:47**
